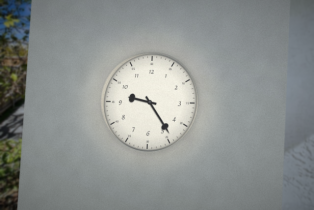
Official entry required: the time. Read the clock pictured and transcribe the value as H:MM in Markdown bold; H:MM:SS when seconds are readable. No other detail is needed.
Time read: **9:24**
